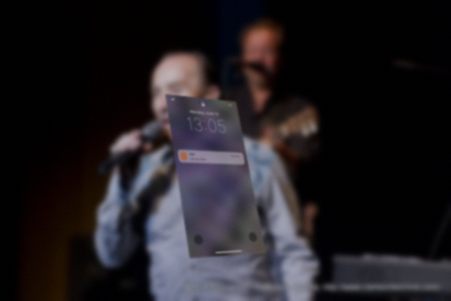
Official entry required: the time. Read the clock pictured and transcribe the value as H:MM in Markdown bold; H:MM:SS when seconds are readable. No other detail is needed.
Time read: **13:05**
